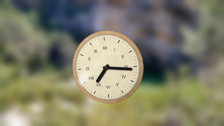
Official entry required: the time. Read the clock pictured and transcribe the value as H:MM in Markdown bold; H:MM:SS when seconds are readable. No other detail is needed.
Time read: **7:16**
